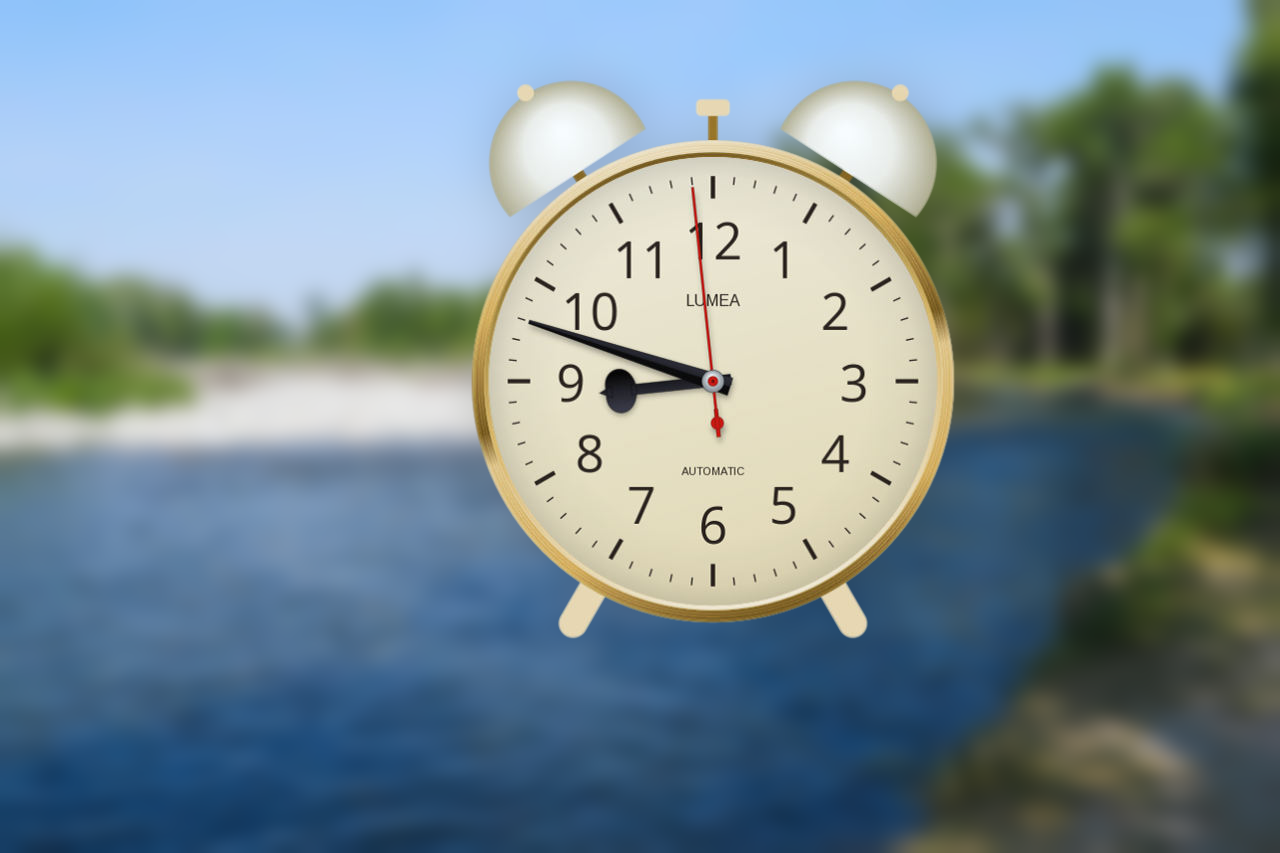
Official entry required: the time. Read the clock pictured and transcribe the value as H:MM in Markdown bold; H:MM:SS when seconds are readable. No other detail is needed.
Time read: **8:47:59**
